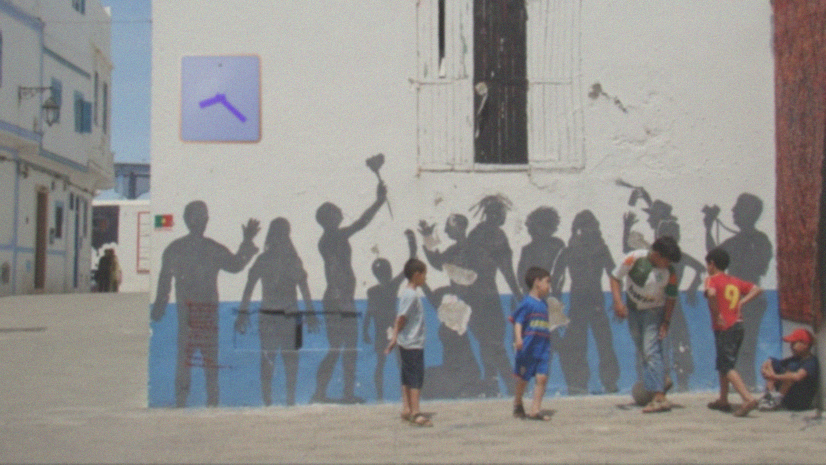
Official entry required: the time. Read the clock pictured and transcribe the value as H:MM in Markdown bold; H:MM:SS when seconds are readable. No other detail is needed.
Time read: **8:22**
